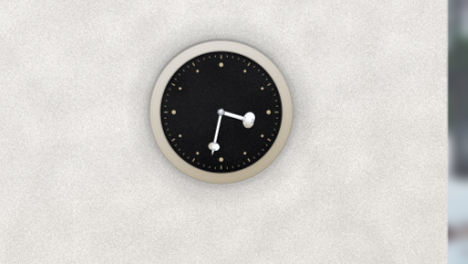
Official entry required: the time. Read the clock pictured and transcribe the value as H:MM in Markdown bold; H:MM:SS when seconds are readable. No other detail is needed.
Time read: **3:32**
